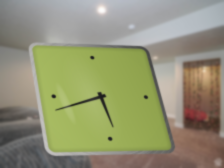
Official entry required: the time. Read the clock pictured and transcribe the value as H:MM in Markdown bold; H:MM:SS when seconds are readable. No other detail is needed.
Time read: **5:42**
